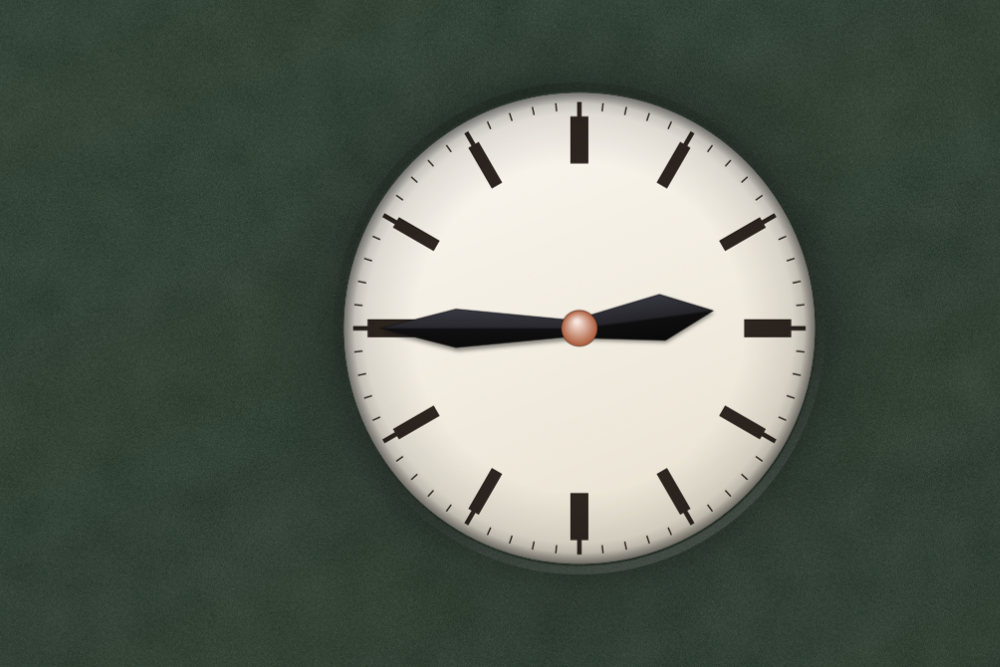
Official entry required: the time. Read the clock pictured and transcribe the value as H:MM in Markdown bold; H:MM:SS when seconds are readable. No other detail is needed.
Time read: **2:45**
